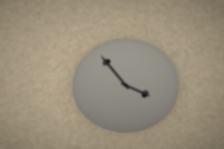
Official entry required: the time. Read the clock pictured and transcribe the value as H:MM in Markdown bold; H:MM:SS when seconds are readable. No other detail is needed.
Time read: **3:54**
